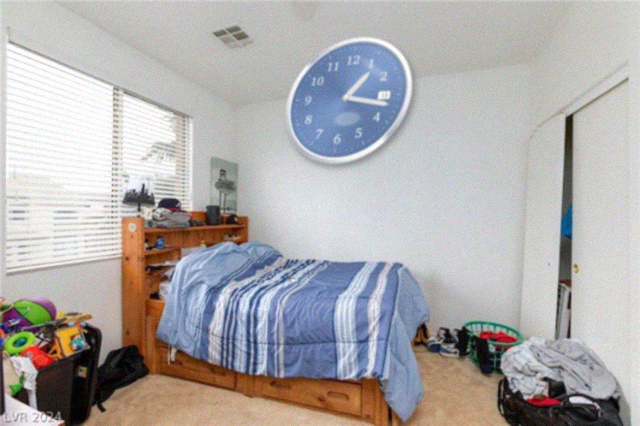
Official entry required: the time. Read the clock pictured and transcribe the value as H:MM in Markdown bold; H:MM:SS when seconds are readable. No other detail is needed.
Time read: **1:17**
